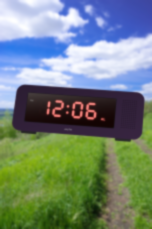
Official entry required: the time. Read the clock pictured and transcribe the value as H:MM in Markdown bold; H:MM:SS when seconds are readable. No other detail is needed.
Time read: **12:06**
